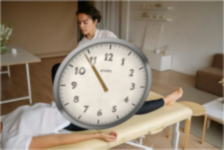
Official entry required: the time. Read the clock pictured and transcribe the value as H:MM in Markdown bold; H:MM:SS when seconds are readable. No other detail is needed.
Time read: **10:54**
